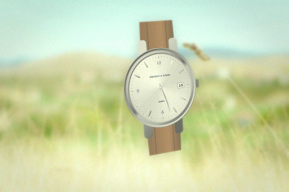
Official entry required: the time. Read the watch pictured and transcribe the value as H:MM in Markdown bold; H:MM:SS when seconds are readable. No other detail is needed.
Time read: **5:27**
